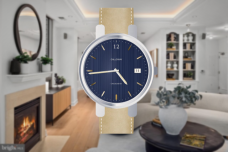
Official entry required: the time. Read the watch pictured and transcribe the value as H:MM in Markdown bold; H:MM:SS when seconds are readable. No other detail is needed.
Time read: **4:44**
